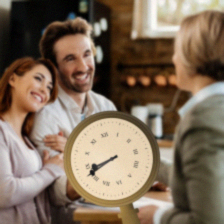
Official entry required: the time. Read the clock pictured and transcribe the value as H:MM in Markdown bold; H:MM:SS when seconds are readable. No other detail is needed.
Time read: **8:42**
